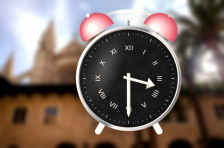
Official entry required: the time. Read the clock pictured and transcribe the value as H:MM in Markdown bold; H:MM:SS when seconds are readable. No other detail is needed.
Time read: **3:30**
